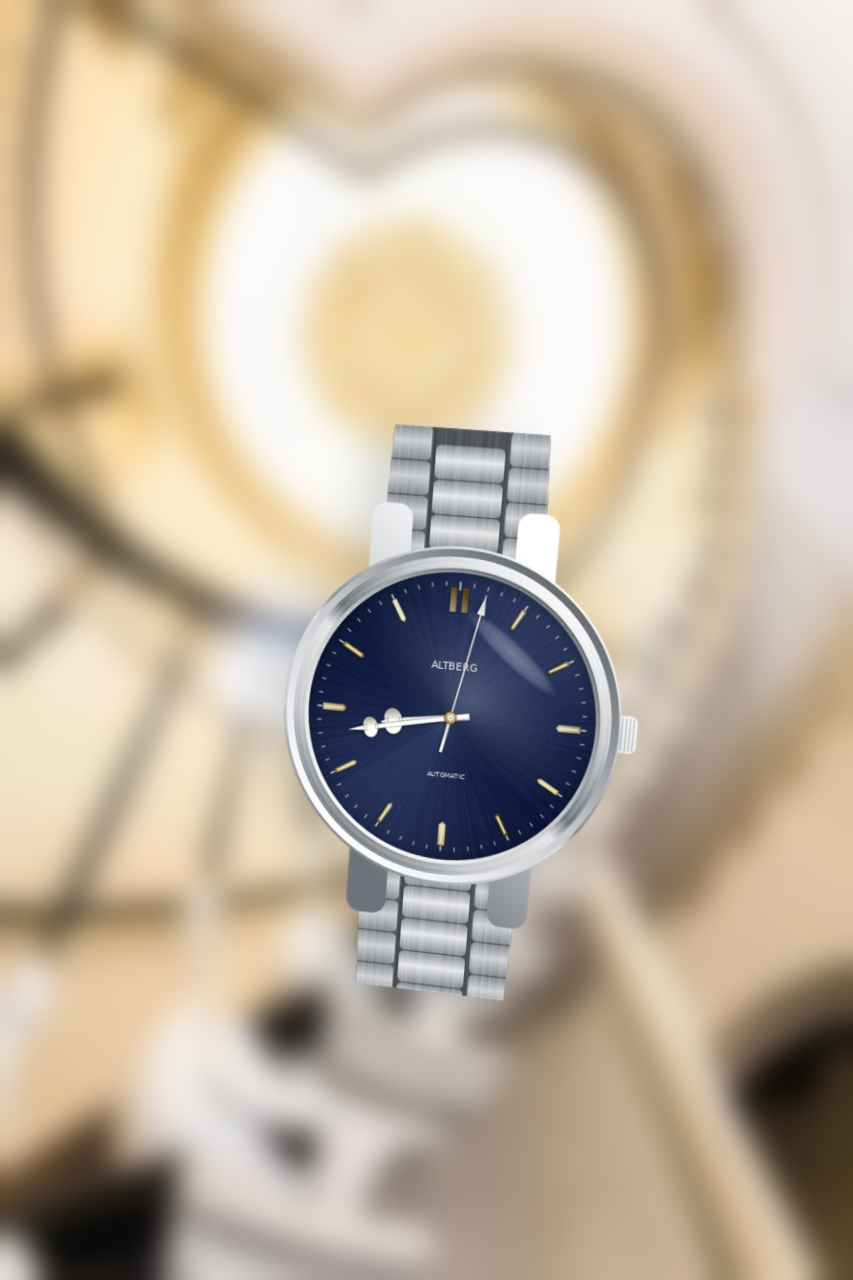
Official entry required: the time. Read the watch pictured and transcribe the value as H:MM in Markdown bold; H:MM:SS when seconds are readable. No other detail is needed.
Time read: **8:43:02**
